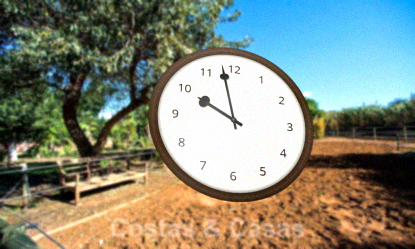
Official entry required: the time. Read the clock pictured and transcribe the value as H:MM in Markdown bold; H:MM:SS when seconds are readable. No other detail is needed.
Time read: **9:58**
